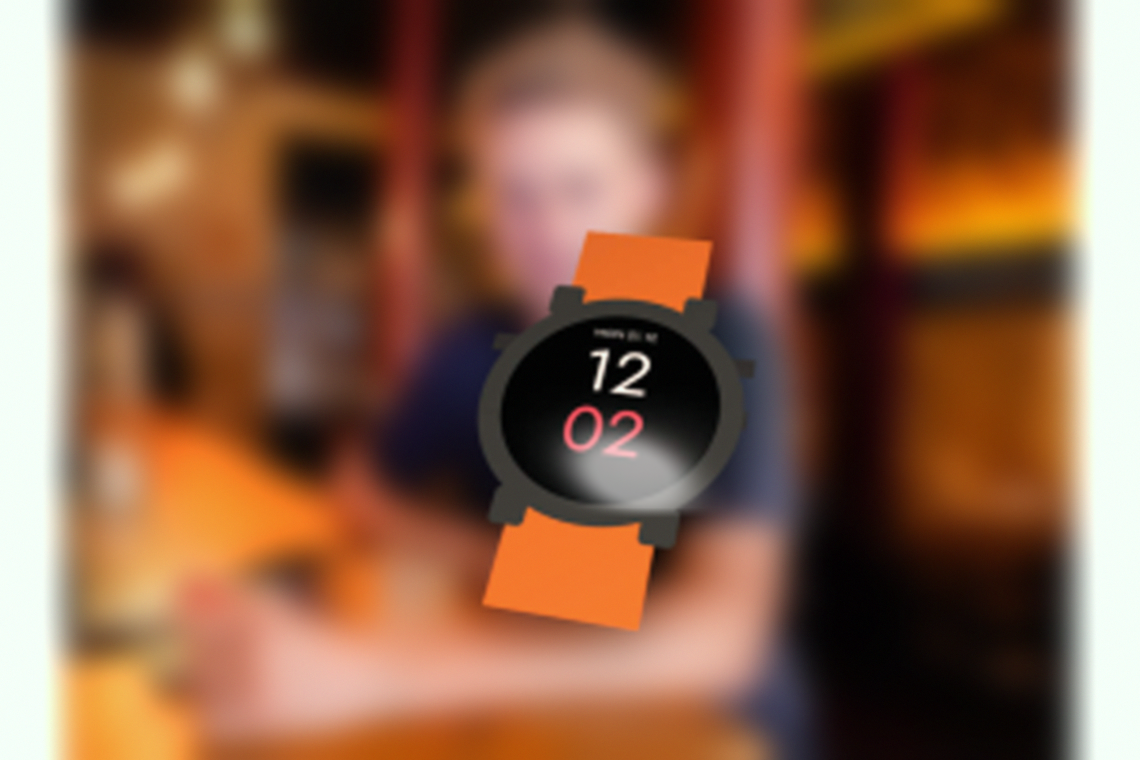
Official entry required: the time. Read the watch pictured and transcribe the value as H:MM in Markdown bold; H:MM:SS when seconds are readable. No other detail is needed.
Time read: **12:02**
